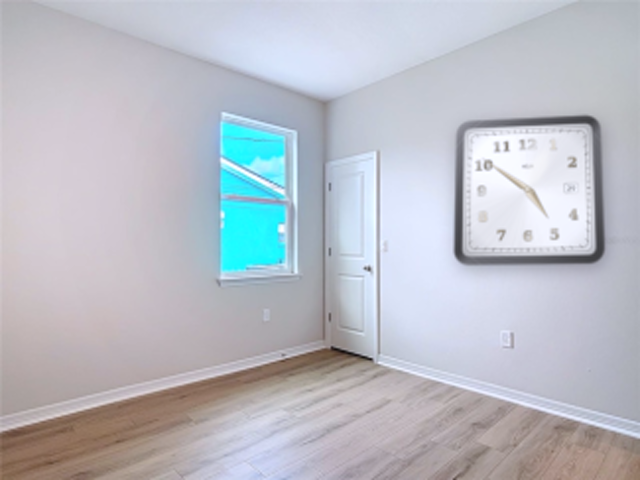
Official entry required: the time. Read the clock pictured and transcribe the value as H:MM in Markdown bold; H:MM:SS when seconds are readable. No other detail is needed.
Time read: **4:51**
